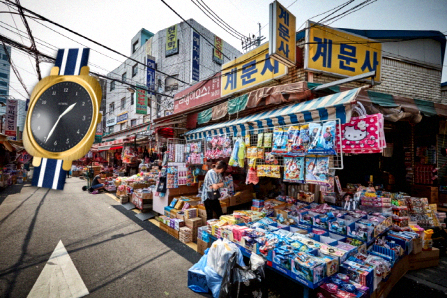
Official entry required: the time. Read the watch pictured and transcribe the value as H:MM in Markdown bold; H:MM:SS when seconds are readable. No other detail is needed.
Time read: **1:34**
